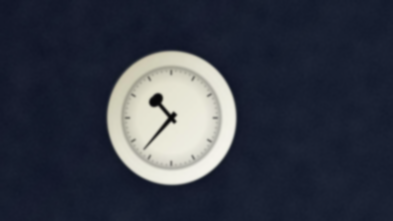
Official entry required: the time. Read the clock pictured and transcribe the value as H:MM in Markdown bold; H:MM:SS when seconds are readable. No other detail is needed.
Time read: **10:37**
